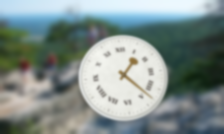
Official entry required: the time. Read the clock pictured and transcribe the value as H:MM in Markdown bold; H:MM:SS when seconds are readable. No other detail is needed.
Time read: **1:23**
